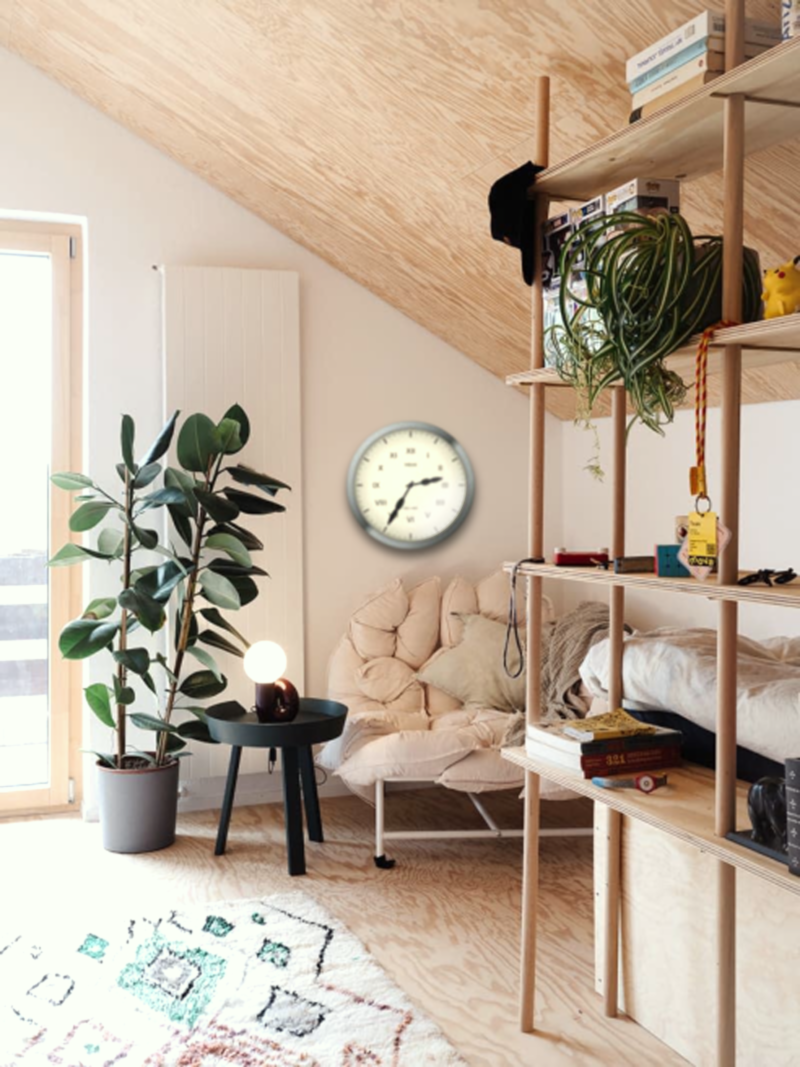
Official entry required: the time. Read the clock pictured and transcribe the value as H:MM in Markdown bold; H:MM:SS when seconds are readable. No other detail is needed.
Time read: **2:35**
